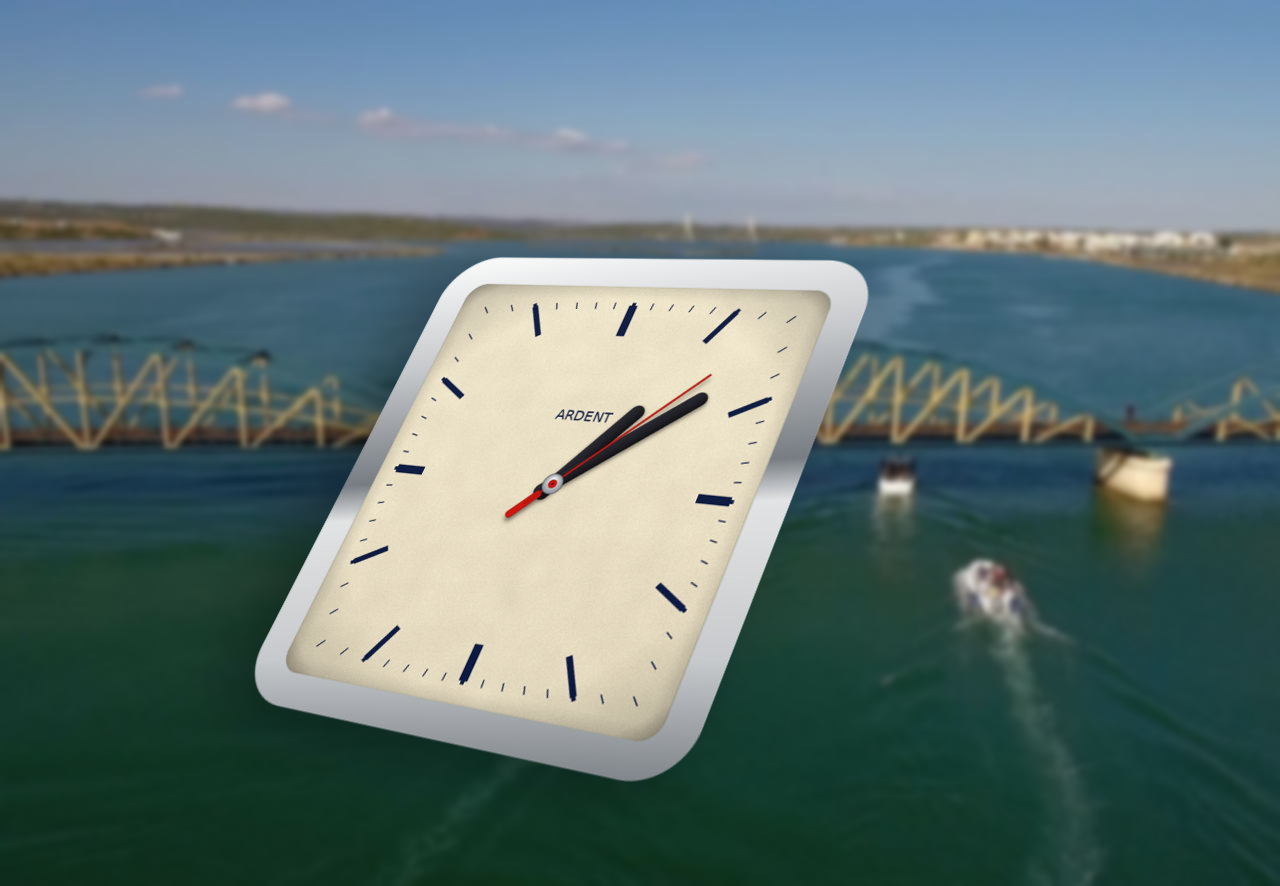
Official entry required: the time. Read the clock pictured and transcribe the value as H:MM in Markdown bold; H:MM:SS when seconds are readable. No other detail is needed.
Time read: **1:08:07**
